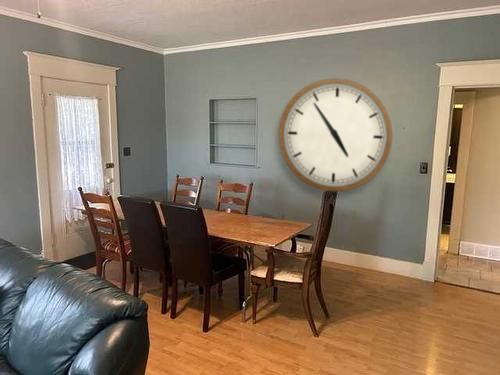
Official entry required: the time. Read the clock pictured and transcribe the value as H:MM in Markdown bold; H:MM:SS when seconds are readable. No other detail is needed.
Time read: **4:54**
